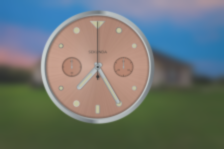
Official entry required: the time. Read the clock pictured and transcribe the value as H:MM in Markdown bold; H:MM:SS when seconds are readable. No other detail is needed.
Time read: **7:25**
